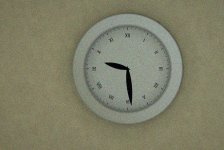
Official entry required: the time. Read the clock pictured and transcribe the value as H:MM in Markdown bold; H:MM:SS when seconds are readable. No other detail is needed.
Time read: **9:29**
